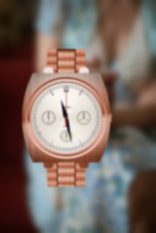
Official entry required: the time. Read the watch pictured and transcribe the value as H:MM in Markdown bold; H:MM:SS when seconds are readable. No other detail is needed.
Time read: **11:28**
